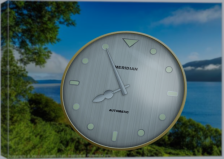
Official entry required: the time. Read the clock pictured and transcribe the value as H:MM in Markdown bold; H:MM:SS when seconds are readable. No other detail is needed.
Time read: **7:55**
